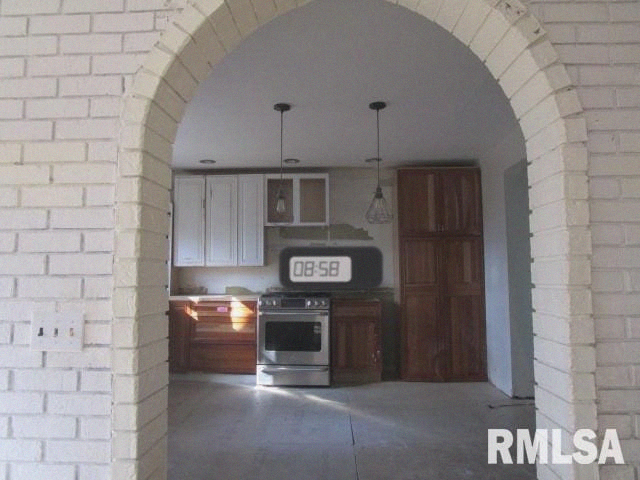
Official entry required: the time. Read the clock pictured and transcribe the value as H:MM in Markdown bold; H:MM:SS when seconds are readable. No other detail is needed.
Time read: **8:58**
